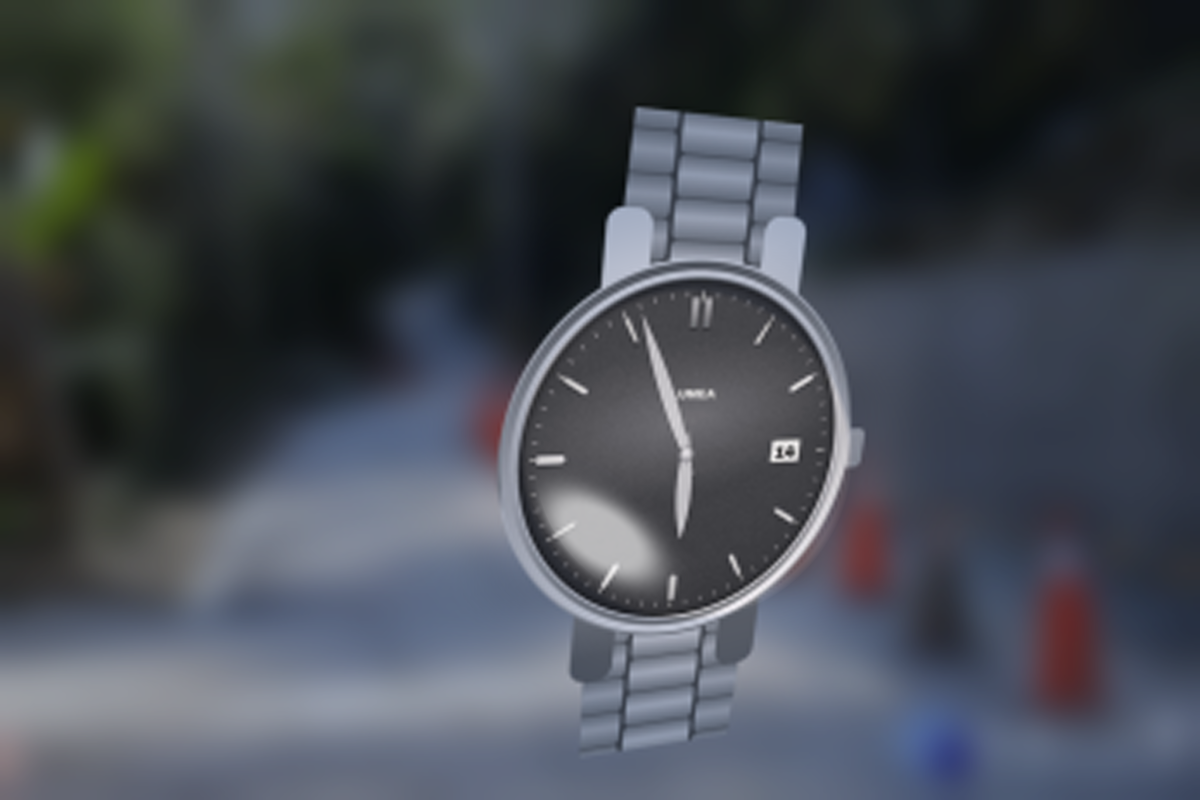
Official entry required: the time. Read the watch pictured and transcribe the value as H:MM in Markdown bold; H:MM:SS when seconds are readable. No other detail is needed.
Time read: **5:56**
